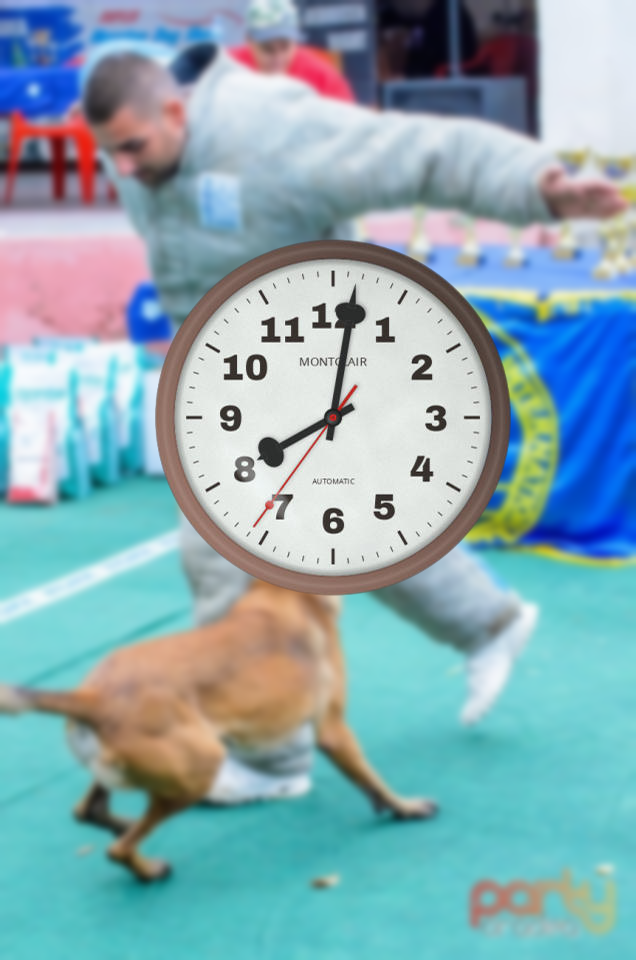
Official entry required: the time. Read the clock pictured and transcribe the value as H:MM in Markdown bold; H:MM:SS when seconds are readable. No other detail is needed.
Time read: **8:01:36**
